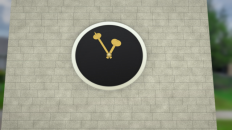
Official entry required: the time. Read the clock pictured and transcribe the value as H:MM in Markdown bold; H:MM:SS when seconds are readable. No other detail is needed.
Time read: **12:55**
